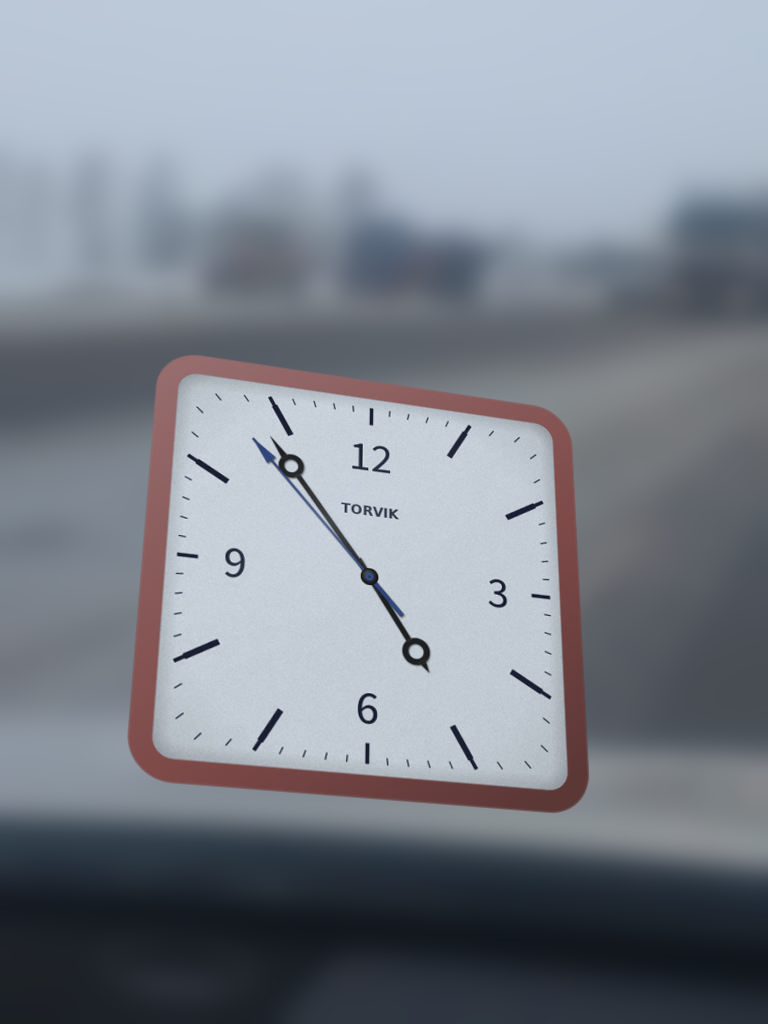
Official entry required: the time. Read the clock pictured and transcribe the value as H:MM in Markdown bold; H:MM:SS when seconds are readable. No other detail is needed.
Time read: **4:53:53**
